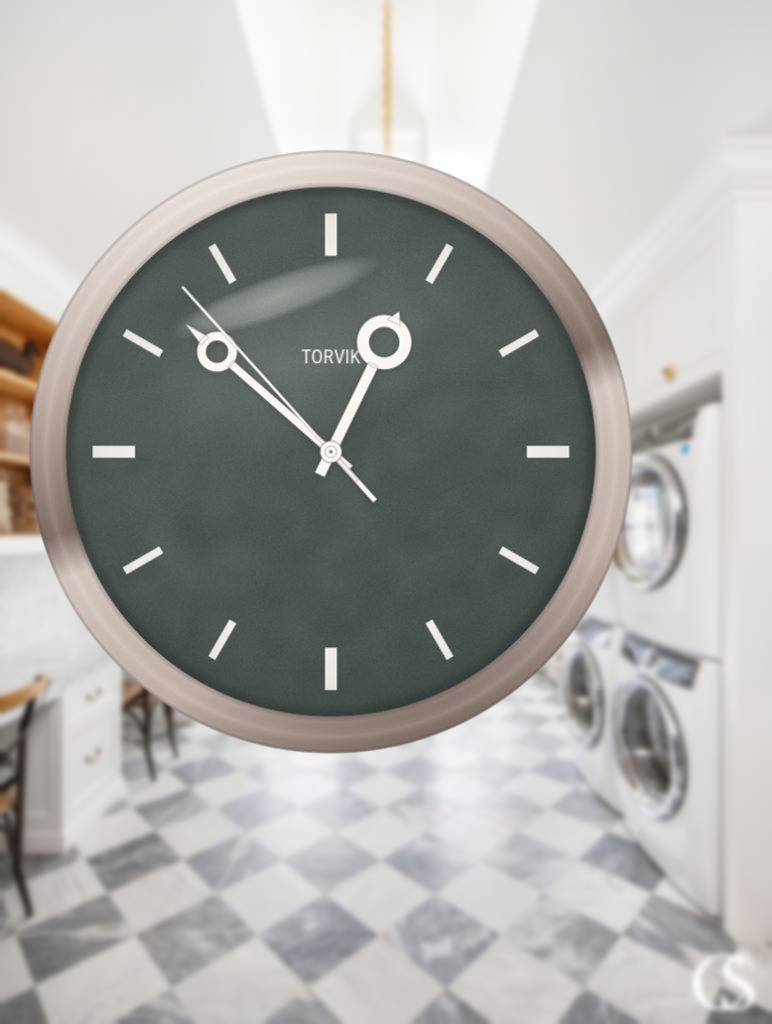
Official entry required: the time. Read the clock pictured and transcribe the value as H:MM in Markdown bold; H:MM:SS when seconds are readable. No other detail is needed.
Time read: **12:51:53**
